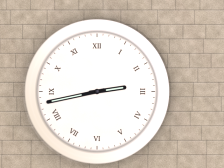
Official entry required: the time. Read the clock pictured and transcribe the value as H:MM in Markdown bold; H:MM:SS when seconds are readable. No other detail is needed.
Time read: **2:43**
